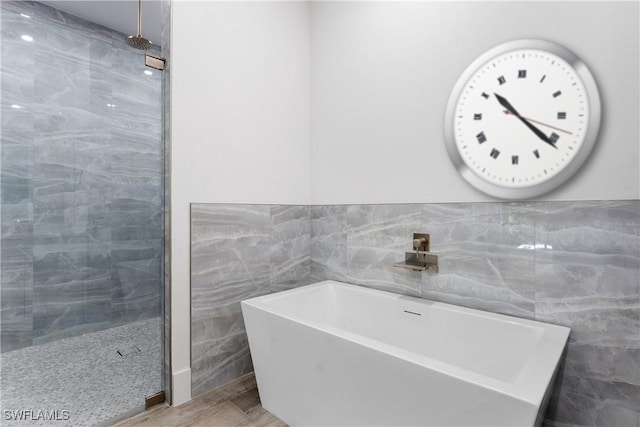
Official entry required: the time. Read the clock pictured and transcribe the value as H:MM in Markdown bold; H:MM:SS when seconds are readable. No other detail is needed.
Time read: **10:21:18**
